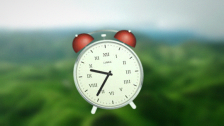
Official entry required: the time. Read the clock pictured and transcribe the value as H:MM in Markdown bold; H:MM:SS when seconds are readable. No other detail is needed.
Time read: **9:36**
